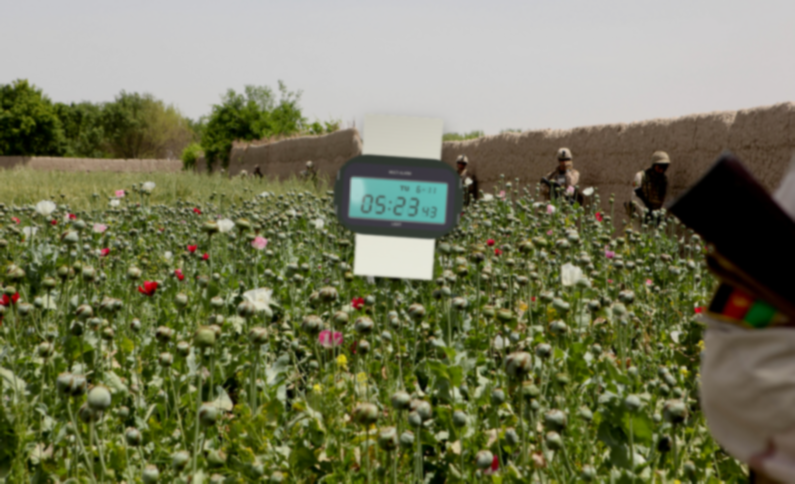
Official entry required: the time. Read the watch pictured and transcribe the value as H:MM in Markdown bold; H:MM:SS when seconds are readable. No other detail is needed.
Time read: **5:23**
